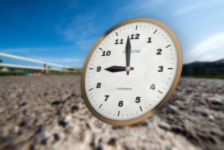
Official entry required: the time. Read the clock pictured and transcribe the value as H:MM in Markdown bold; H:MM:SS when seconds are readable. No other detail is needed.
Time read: **8:58**
